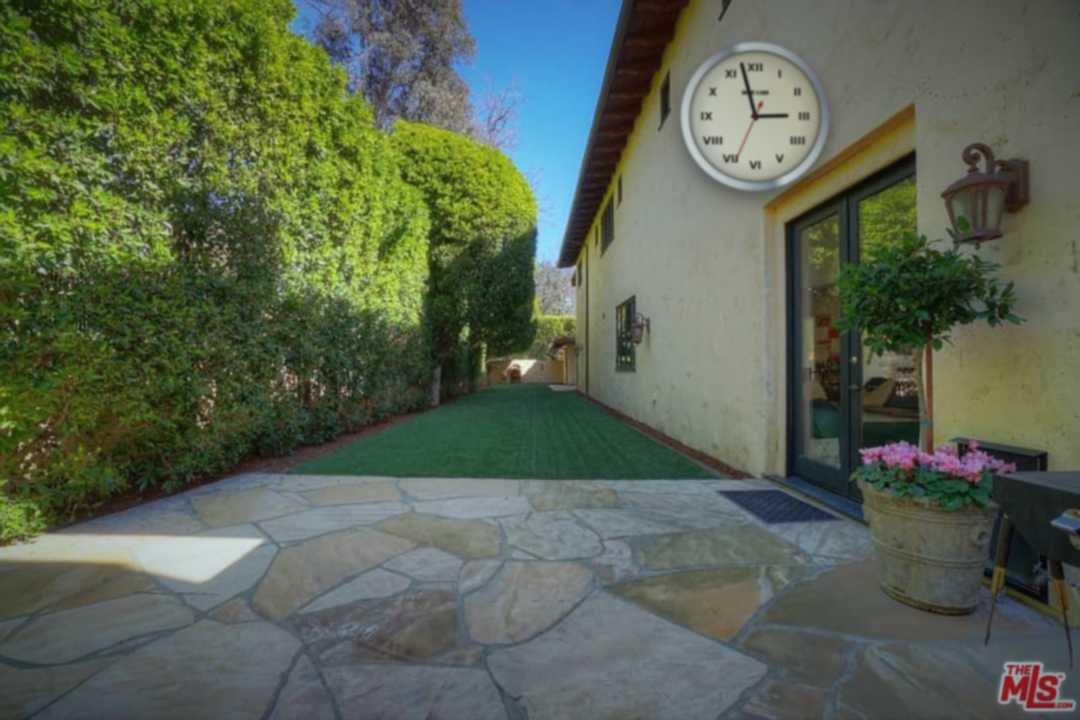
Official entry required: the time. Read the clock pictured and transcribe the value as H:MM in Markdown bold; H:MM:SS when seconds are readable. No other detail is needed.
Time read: **2:57:34**
